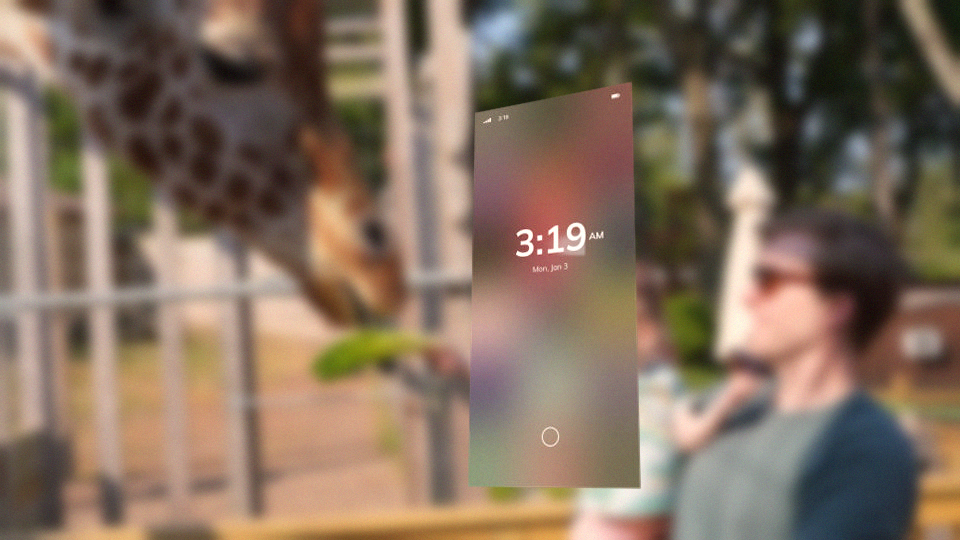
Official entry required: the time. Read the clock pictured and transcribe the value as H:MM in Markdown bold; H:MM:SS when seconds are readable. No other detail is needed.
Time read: **3:19**
